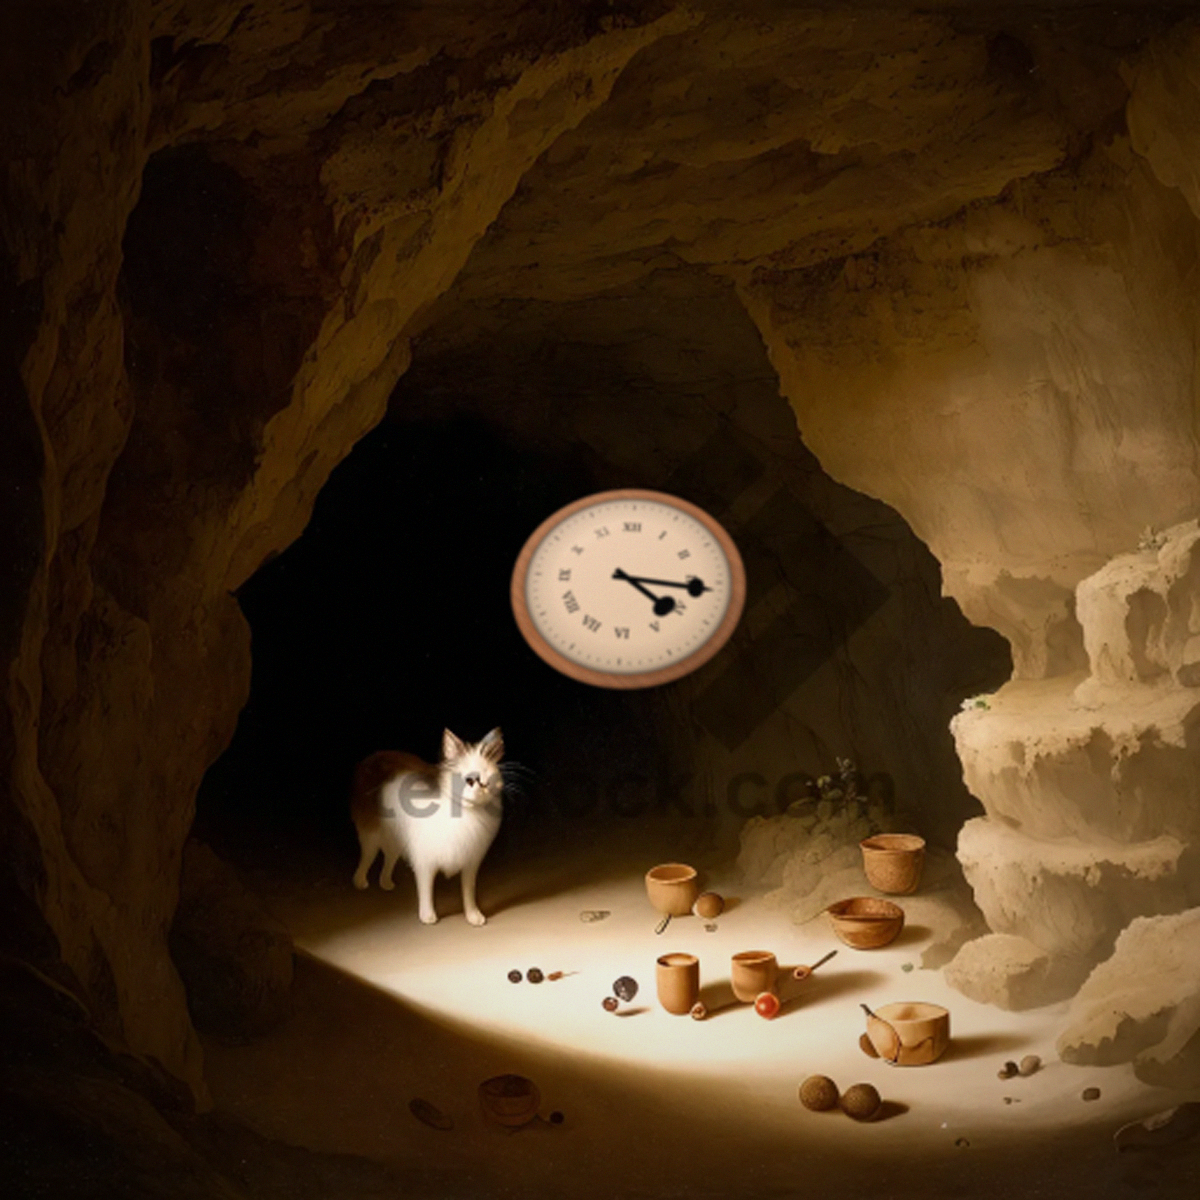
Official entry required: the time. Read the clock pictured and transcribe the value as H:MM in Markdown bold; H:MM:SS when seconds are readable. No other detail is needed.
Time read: **4:16**
